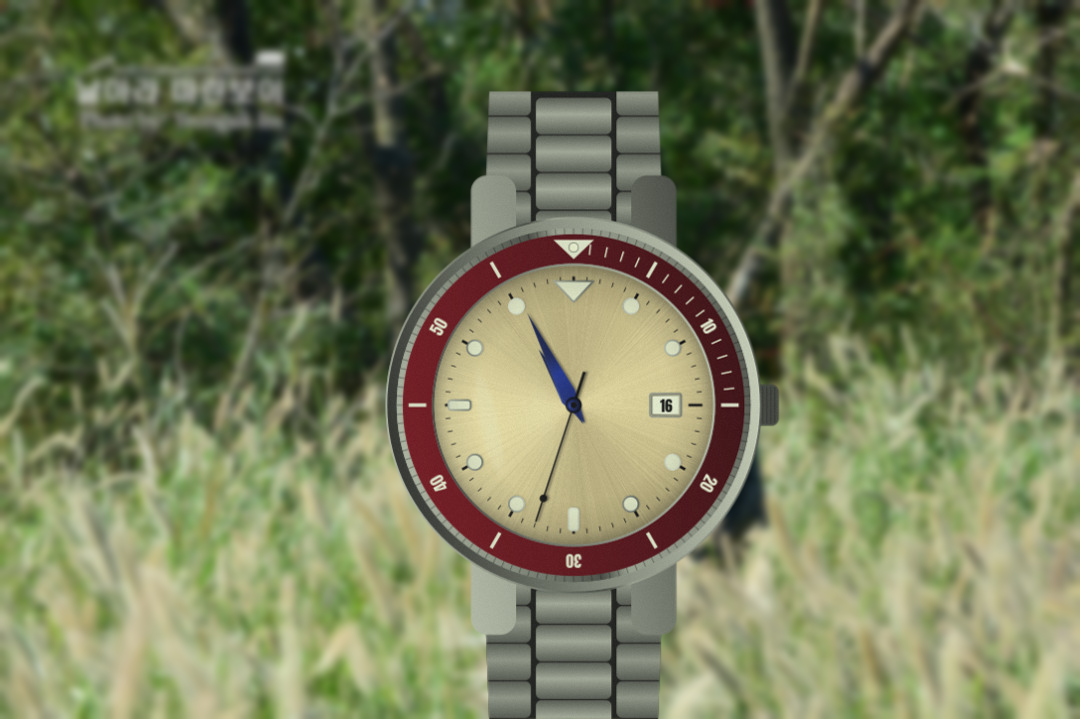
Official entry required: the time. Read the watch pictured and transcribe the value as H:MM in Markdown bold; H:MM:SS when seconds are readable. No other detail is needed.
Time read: **10:55:33**
